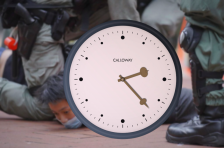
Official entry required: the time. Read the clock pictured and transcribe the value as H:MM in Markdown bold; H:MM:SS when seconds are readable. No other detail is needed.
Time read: **2:23**
